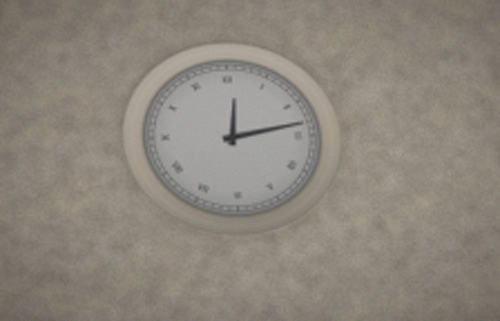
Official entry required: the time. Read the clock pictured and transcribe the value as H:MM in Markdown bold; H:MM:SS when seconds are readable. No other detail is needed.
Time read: **12:13**
